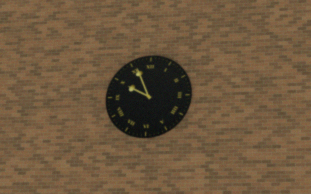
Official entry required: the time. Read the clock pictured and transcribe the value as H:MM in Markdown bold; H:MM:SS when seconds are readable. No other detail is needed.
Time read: **9:56**
